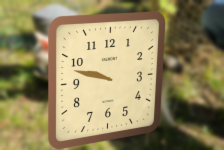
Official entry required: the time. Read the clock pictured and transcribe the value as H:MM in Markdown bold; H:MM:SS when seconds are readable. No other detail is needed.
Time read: **9:48**
